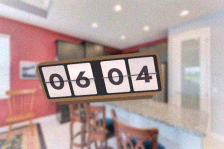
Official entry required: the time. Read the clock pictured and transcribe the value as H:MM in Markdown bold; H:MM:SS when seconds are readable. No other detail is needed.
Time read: **6:04**
